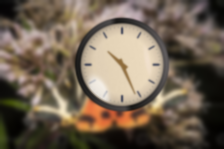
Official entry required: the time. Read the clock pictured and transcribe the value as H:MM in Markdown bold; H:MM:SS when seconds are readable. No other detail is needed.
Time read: **10:26**
